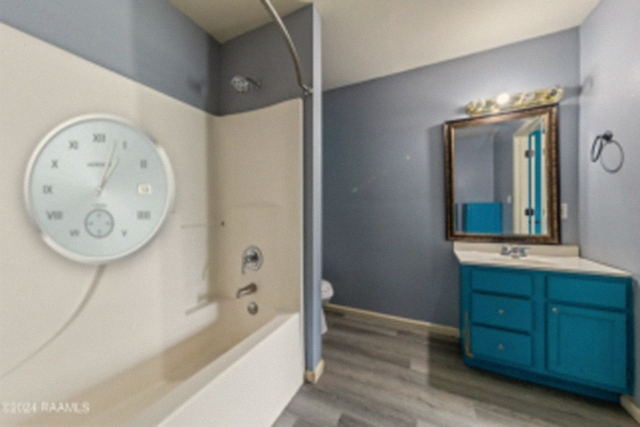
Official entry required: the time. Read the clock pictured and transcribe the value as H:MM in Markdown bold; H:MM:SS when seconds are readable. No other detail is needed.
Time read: **1:03**
